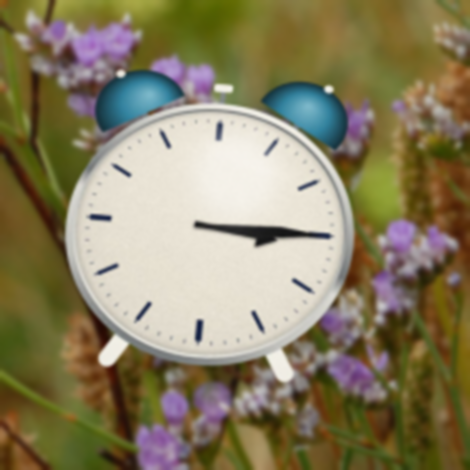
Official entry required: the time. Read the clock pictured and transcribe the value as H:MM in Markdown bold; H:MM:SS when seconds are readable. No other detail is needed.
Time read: **3:15**
